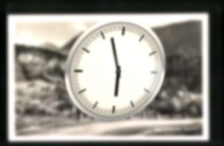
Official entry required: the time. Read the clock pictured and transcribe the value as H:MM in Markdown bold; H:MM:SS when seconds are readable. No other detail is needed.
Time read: **5:57**
